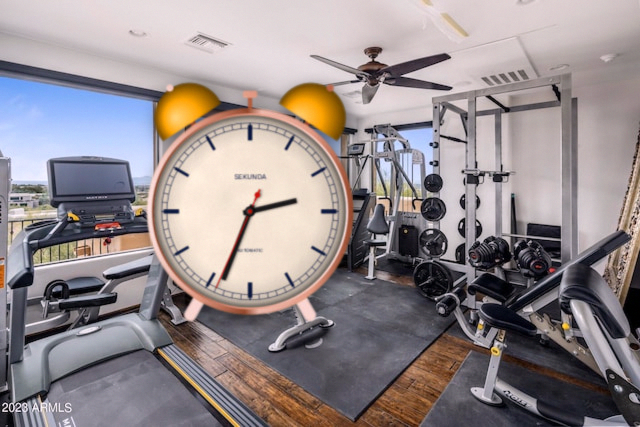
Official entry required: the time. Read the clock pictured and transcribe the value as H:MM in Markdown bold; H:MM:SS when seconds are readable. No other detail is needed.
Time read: **2:33:34**
